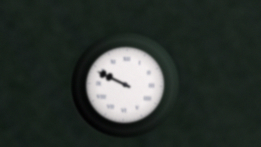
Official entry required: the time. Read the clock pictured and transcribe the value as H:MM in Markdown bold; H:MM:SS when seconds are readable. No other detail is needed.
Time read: **9:49**
